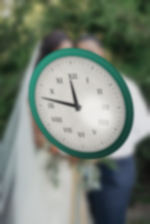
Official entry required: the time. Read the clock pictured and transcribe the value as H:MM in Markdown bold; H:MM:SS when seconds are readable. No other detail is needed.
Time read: **11:47**
